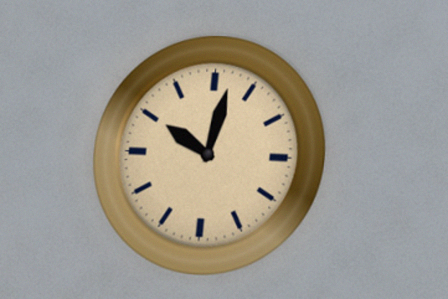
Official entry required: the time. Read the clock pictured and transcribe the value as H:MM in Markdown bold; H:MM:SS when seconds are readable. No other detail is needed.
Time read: **10:02**
